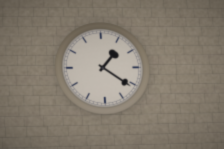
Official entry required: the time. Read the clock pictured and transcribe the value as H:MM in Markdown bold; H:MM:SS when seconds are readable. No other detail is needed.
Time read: **1:21**
